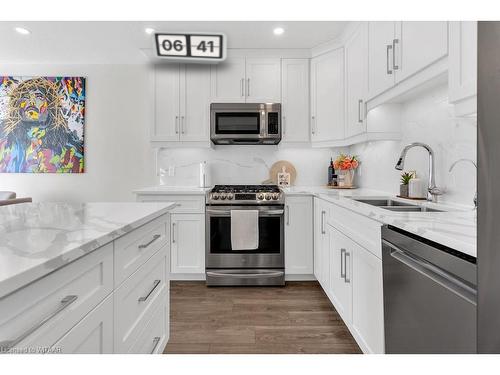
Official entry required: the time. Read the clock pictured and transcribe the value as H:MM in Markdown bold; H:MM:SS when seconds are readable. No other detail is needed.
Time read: **6:41**
